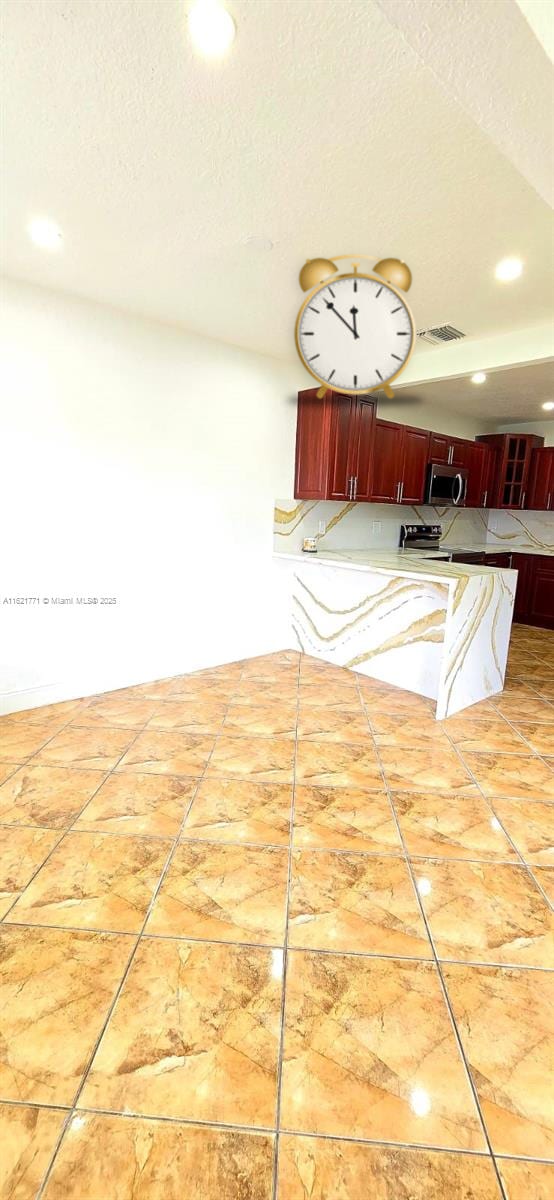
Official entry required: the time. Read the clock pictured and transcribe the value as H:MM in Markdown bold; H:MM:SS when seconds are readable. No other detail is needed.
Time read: **11:53**
